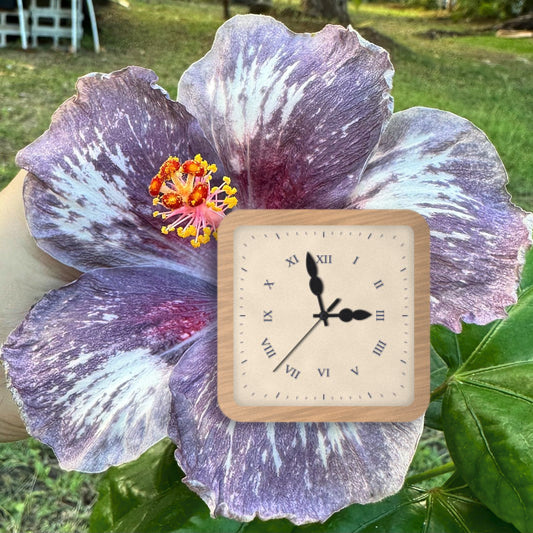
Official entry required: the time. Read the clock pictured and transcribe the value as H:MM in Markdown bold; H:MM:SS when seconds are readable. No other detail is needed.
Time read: **2:57:37**
